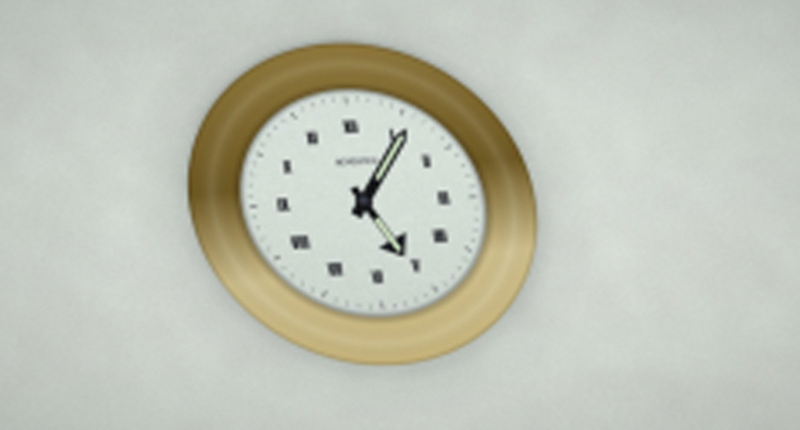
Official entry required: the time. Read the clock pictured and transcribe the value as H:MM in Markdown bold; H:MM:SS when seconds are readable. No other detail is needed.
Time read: **5:06**
